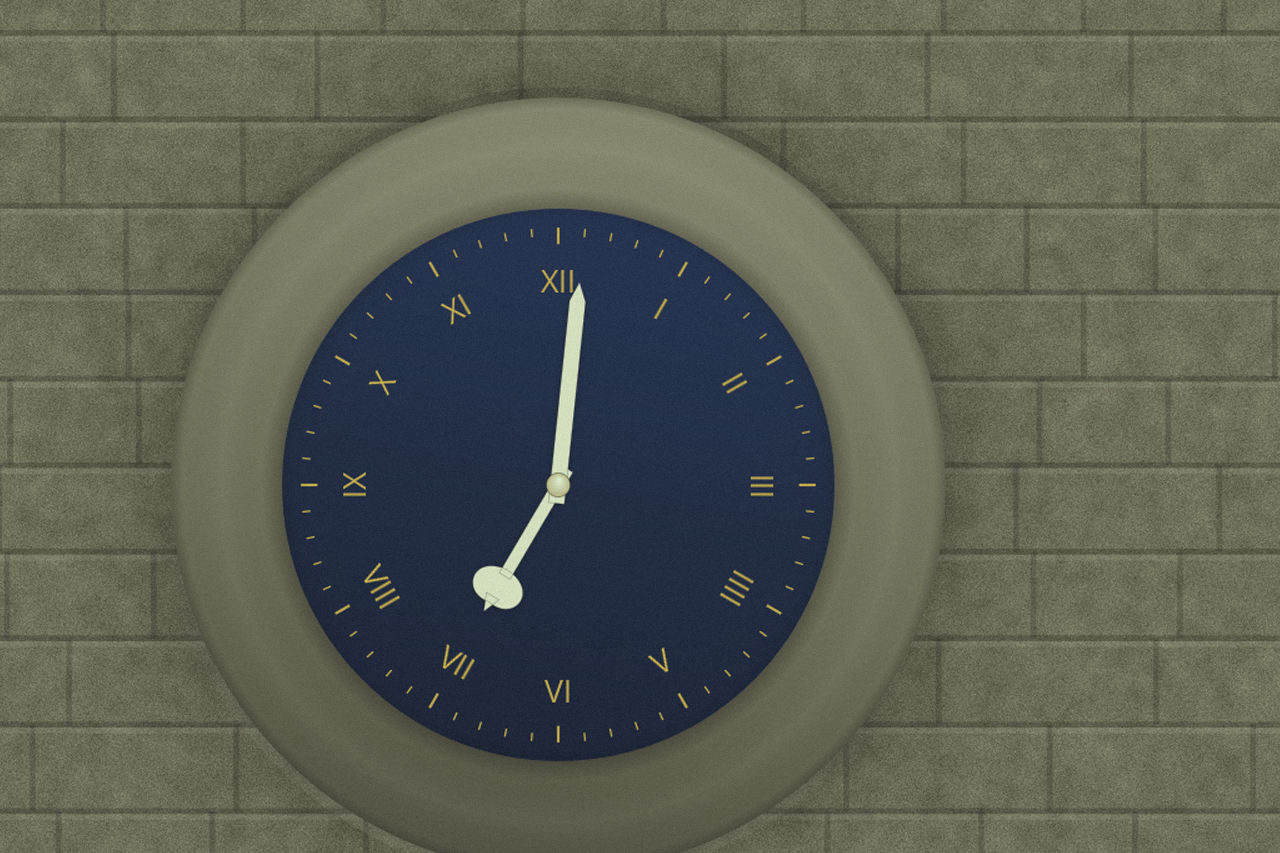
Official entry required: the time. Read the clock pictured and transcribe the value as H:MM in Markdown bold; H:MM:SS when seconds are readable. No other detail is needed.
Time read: **7:01**
